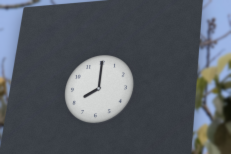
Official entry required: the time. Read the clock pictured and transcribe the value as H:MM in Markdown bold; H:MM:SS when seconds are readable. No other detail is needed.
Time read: **8:00**
